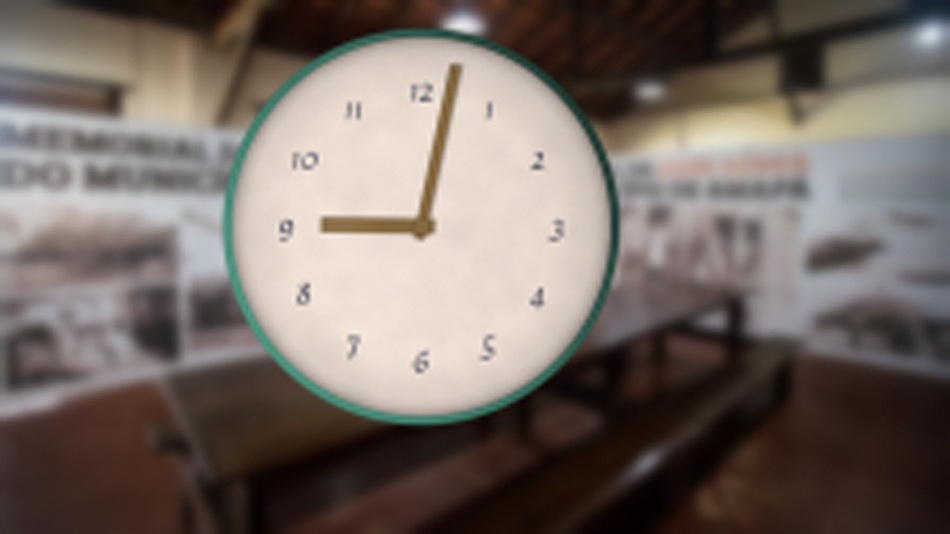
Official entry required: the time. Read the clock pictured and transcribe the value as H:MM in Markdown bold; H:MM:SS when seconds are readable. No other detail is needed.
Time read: **9:02**
